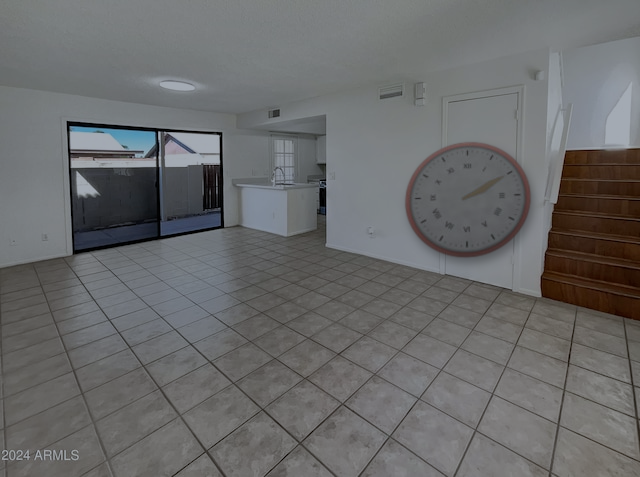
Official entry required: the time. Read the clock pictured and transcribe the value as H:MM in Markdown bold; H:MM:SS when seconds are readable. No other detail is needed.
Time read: **2:10**
